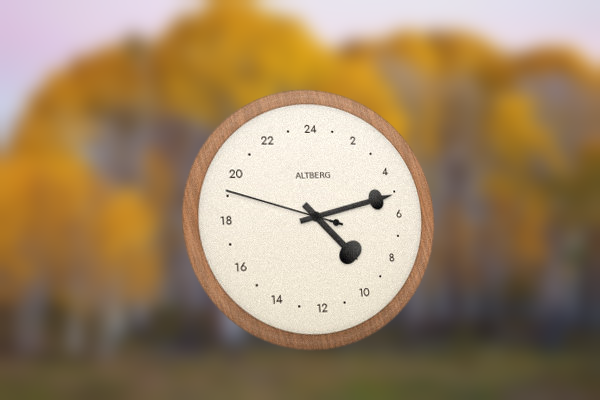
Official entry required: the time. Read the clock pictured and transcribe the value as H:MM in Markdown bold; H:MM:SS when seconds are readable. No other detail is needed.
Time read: **9:12:48**
